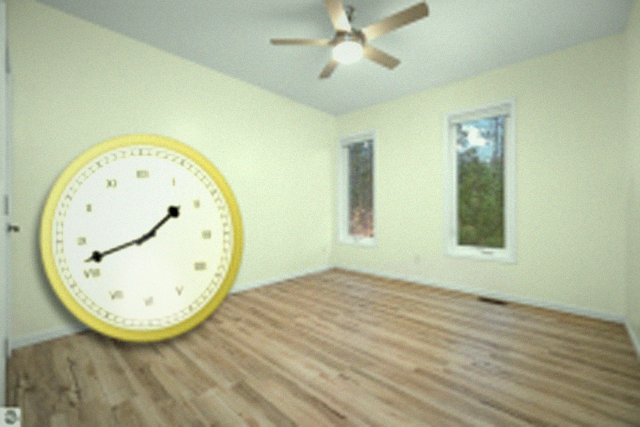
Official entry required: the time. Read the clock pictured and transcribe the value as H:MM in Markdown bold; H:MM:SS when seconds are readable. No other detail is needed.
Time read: **1:42**
